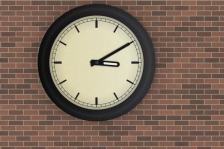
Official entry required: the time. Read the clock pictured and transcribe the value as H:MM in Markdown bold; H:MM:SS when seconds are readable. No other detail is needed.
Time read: **3:10**
